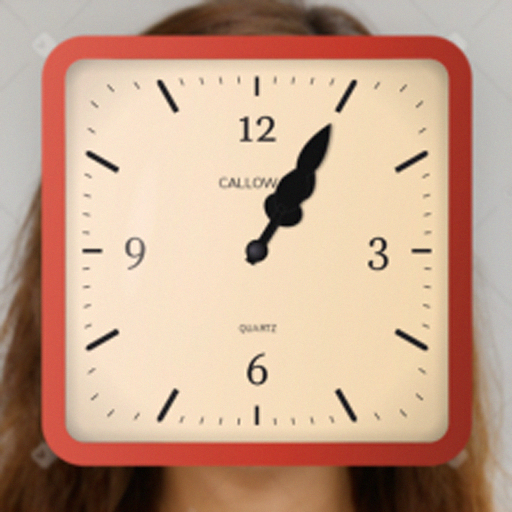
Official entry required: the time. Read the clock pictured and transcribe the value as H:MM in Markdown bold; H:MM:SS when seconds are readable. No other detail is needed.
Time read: **1:05**
